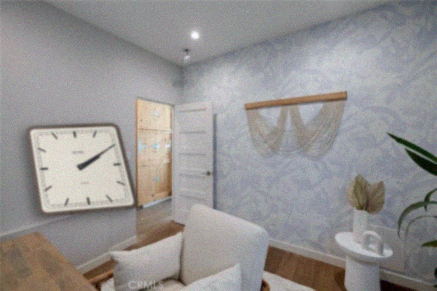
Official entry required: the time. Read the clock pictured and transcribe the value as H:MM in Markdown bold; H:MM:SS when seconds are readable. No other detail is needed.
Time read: **2:10**
